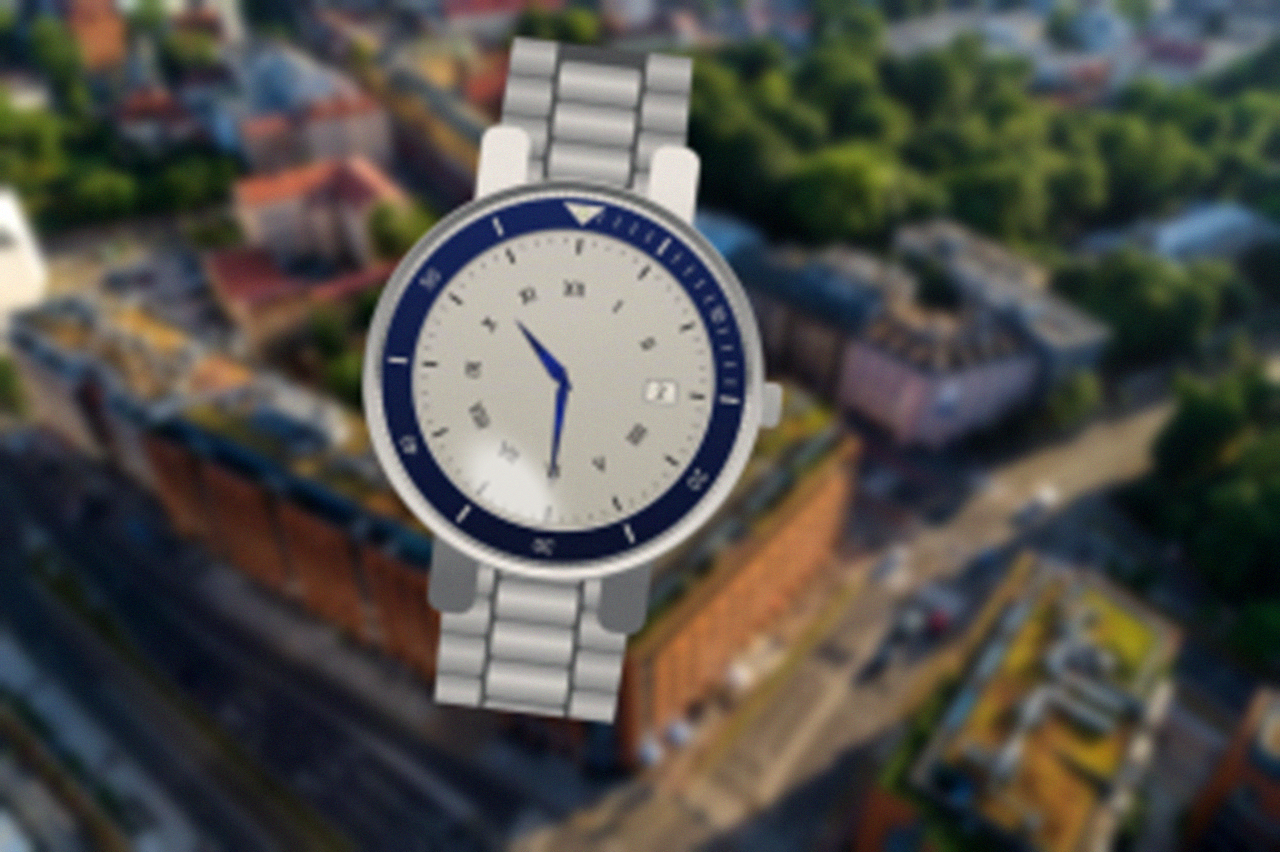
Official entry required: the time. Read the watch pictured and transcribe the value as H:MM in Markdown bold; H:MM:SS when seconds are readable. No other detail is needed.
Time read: **10:30**
